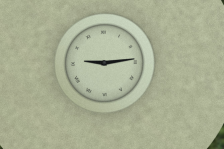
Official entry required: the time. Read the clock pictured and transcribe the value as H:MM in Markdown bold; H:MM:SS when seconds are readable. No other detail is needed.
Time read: **9:14**
